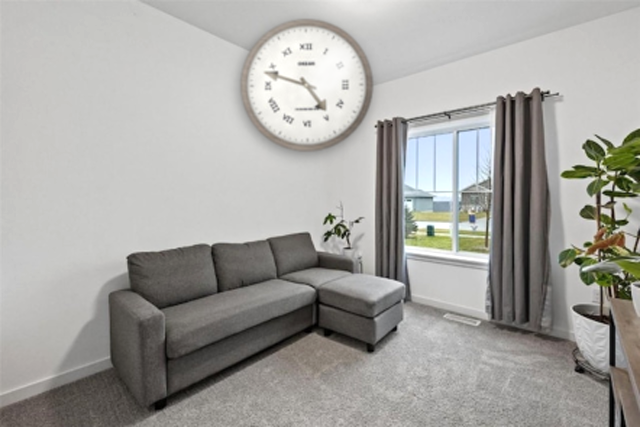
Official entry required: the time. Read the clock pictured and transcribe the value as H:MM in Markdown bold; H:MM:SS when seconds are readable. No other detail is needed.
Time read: **4:48**
